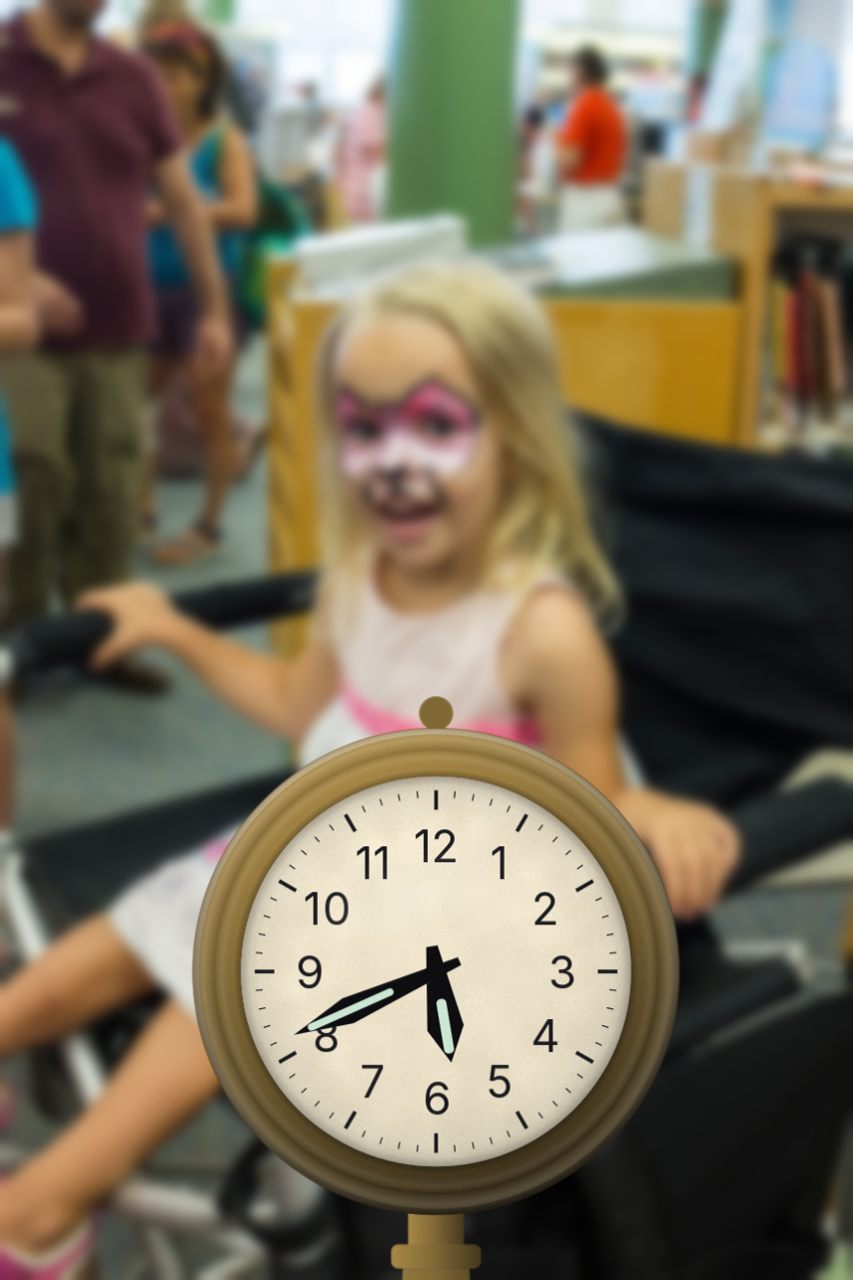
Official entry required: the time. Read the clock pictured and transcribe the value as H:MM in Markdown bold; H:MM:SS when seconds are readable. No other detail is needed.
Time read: **5:41**
